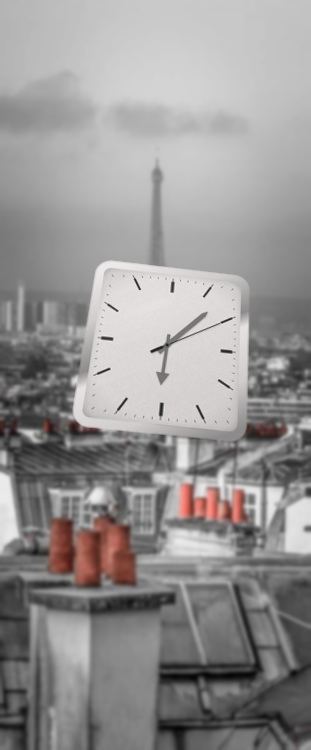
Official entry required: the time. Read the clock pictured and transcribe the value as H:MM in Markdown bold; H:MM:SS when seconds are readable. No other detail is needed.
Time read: **6:07:10**
